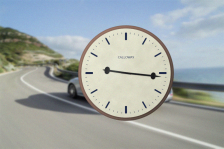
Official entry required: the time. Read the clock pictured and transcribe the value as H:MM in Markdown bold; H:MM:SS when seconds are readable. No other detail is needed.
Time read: **9:16**
